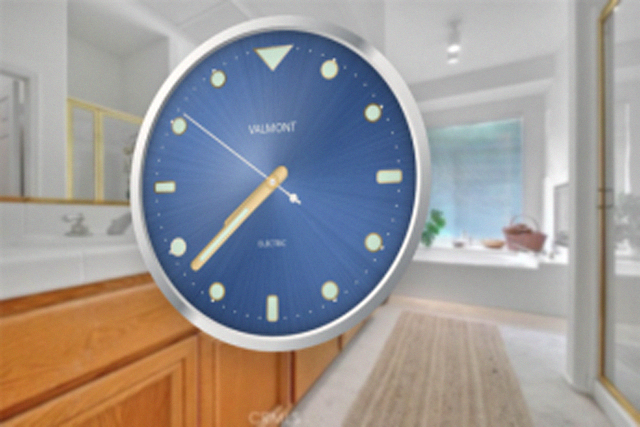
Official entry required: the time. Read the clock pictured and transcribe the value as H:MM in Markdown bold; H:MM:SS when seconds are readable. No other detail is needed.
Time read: **7:37:51**
